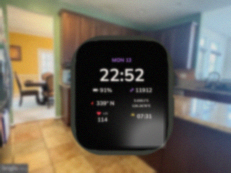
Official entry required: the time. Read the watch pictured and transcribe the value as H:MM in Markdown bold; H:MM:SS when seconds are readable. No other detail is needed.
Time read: **22:52**
